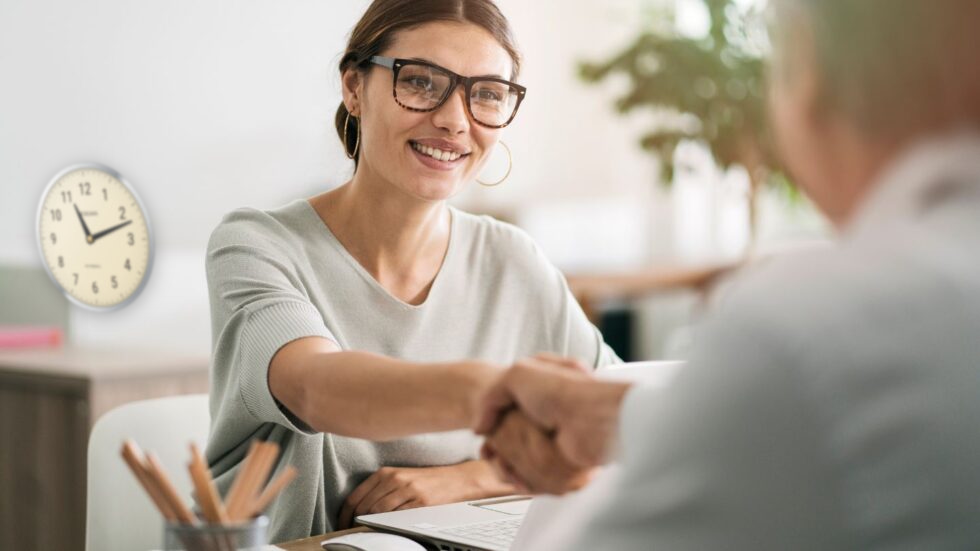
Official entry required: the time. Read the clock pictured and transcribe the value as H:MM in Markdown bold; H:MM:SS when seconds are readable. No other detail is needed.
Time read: **11:12**
